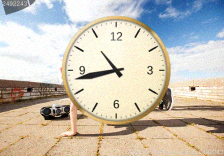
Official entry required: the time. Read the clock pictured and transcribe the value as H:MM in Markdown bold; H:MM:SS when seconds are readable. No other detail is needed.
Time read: **10:43**
